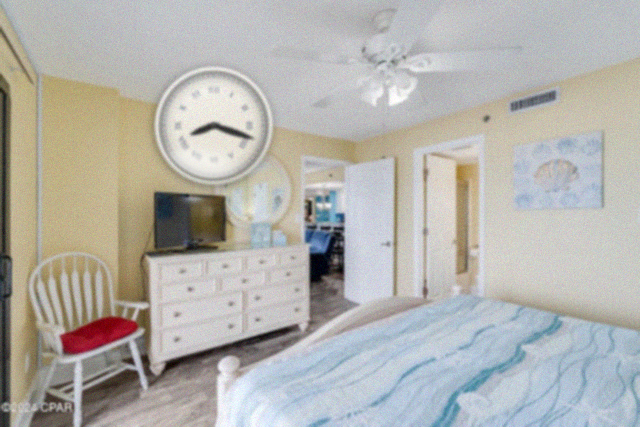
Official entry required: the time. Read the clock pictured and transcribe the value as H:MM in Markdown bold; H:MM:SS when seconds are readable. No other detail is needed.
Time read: **8:18**
